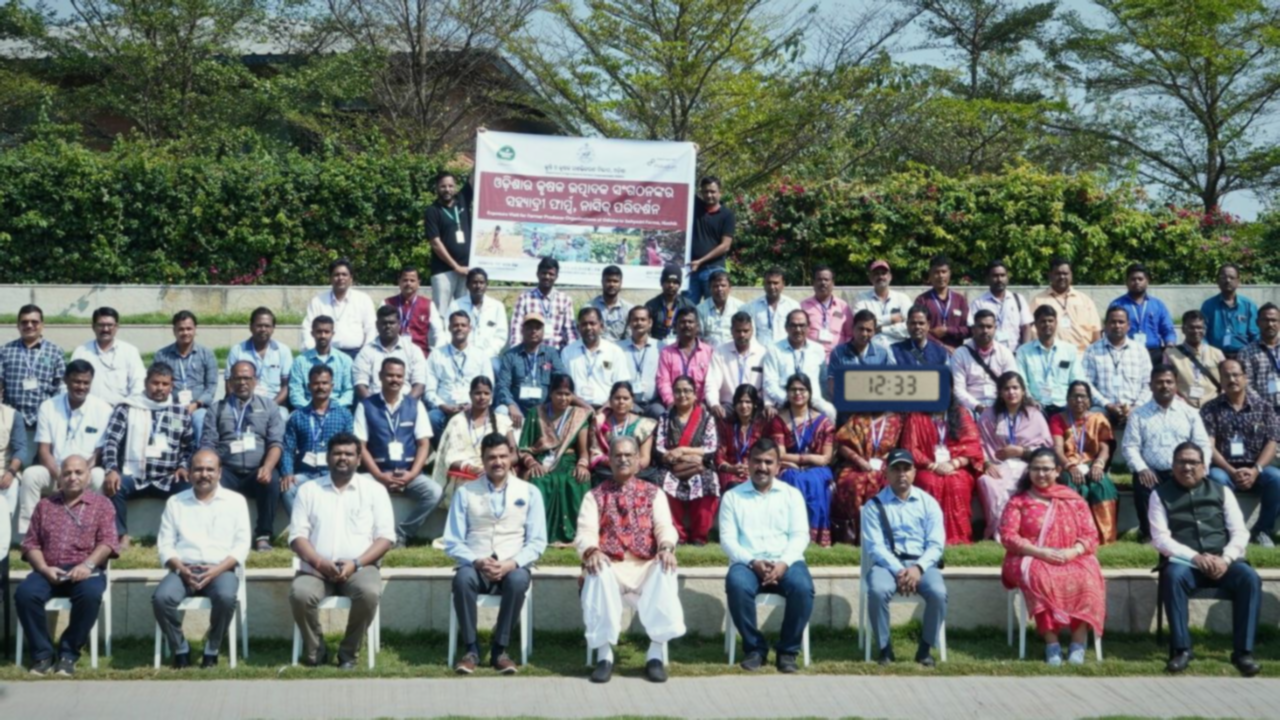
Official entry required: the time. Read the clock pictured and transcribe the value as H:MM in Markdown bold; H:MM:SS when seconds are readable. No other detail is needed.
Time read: **12:33**
